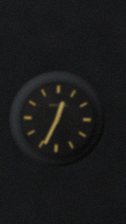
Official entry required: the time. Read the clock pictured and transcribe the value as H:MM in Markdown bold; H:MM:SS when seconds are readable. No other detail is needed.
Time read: **12:34**
